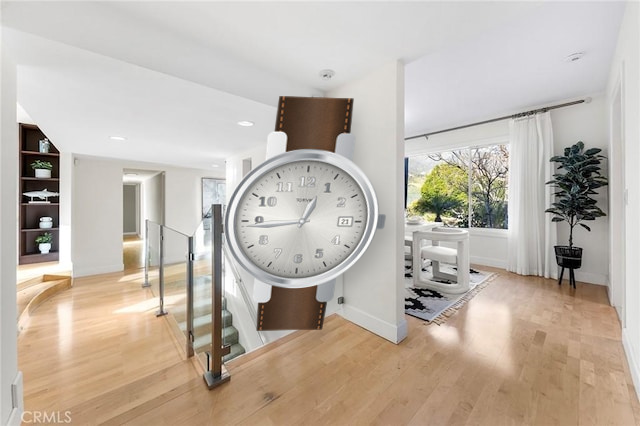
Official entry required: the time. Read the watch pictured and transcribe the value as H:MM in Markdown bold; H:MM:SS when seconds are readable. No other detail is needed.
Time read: **12:44**
